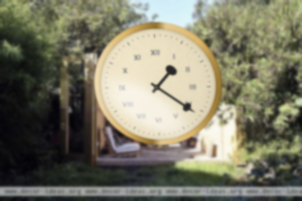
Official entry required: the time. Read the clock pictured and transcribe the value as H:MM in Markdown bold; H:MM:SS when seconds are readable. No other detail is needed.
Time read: **1:21**
